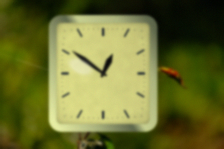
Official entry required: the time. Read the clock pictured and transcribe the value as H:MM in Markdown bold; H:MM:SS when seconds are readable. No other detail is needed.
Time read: **12:51**
